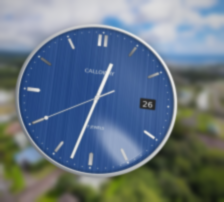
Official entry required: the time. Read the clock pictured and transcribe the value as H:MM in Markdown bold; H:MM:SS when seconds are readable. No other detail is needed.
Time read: **12:32:40**
